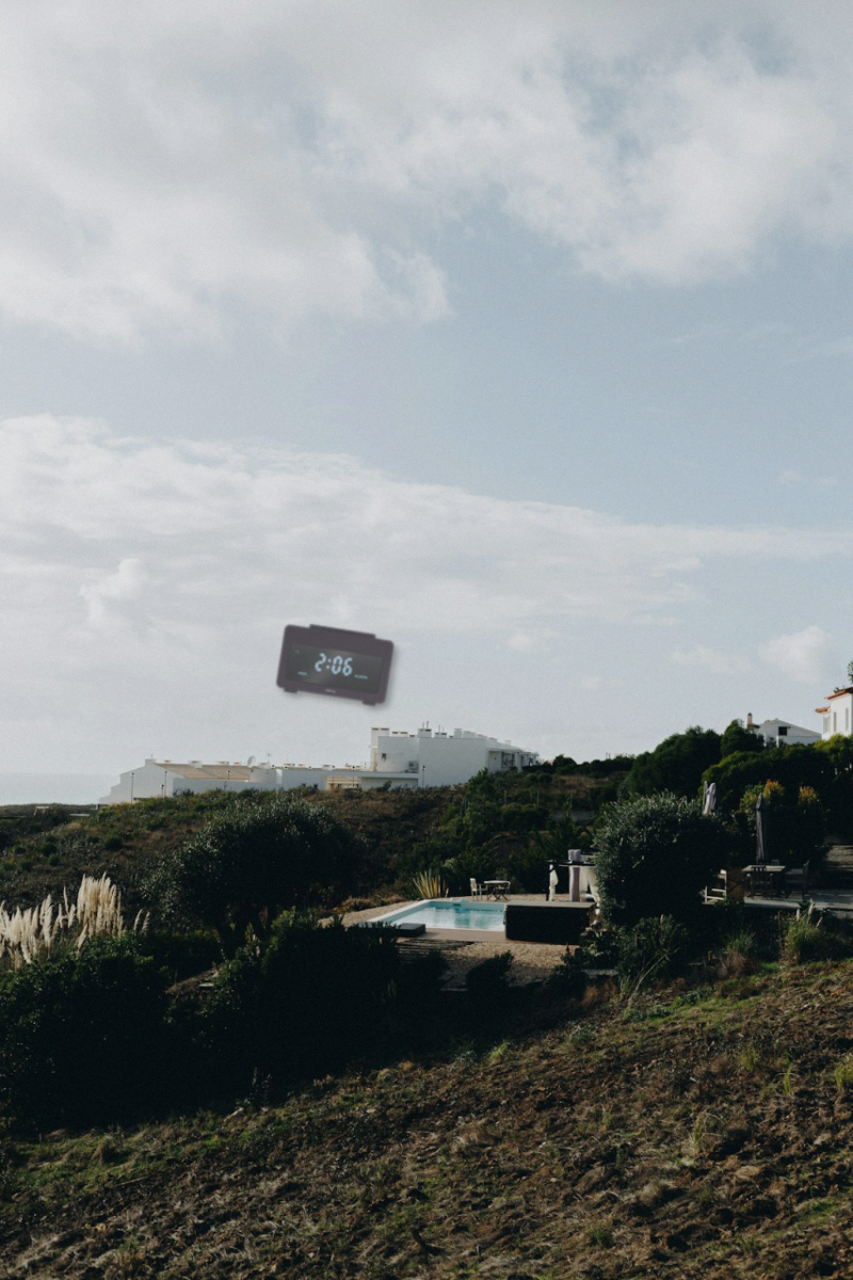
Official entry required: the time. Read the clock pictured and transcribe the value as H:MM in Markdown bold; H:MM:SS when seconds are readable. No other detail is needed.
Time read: **2:06**
